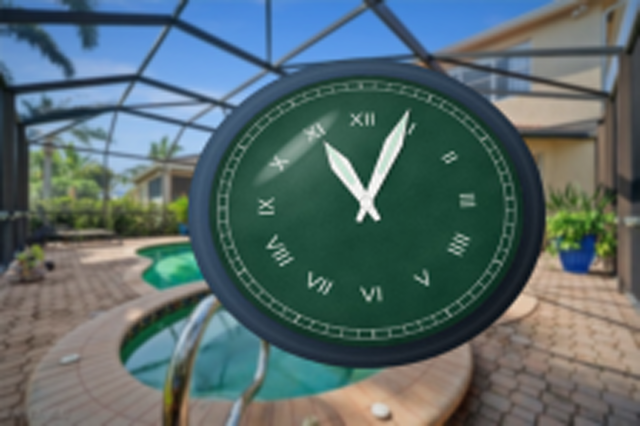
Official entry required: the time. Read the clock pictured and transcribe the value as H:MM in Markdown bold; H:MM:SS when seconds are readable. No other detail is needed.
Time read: **11:04**
